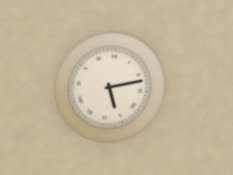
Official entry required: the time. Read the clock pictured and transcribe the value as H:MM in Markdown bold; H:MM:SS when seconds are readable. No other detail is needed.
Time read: **5:12**
